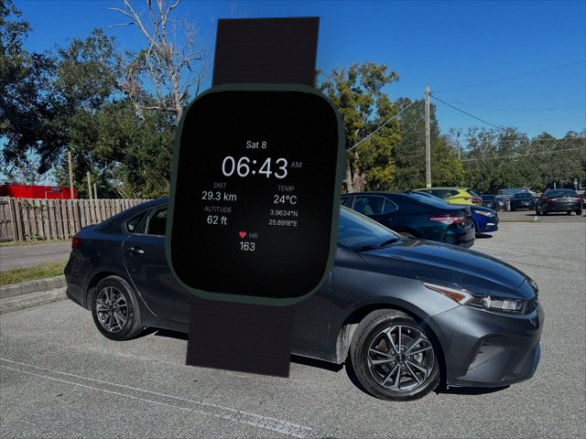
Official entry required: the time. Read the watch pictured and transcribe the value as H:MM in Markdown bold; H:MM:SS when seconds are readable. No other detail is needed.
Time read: **6:43**
